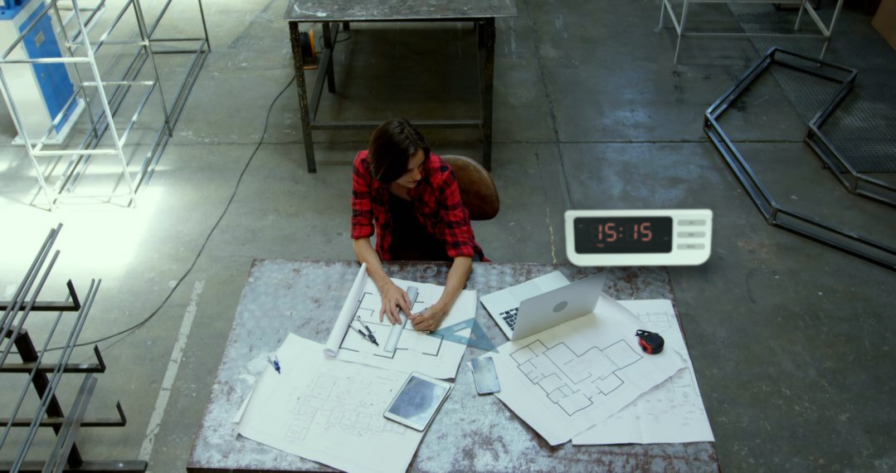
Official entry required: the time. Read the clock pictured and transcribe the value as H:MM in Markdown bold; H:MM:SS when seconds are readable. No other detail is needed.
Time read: **15:15**
